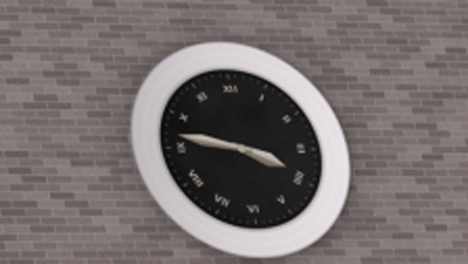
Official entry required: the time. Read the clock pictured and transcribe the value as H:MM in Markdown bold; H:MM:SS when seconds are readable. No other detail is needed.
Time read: **3:47**
